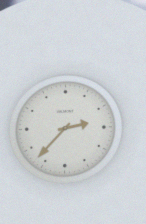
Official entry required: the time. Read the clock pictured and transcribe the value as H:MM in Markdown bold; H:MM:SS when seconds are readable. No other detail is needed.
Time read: **2:37**
